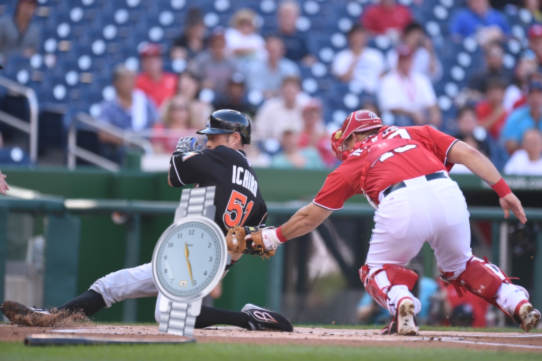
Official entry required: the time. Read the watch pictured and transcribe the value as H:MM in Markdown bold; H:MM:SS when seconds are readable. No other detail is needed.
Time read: **11:26**
